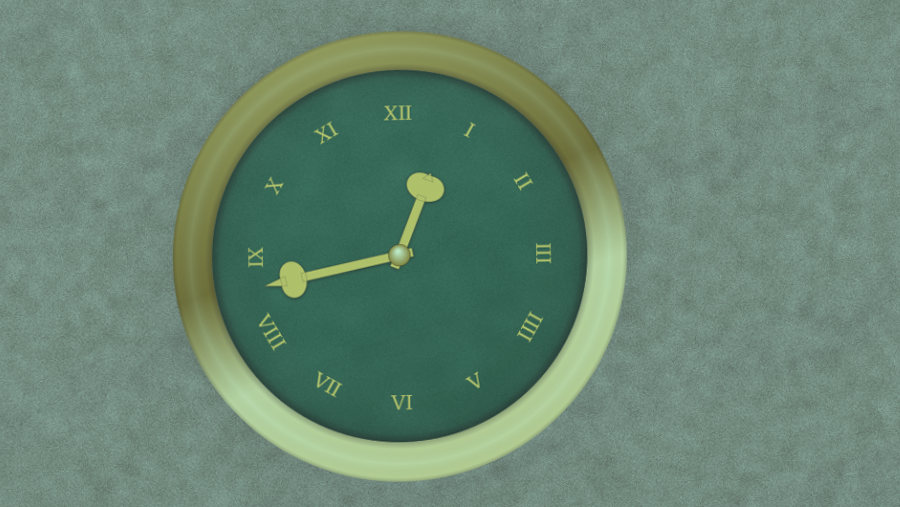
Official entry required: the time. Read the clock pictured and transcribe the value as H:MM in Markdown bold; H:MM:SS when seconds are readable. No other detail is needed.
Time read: **12:43**
